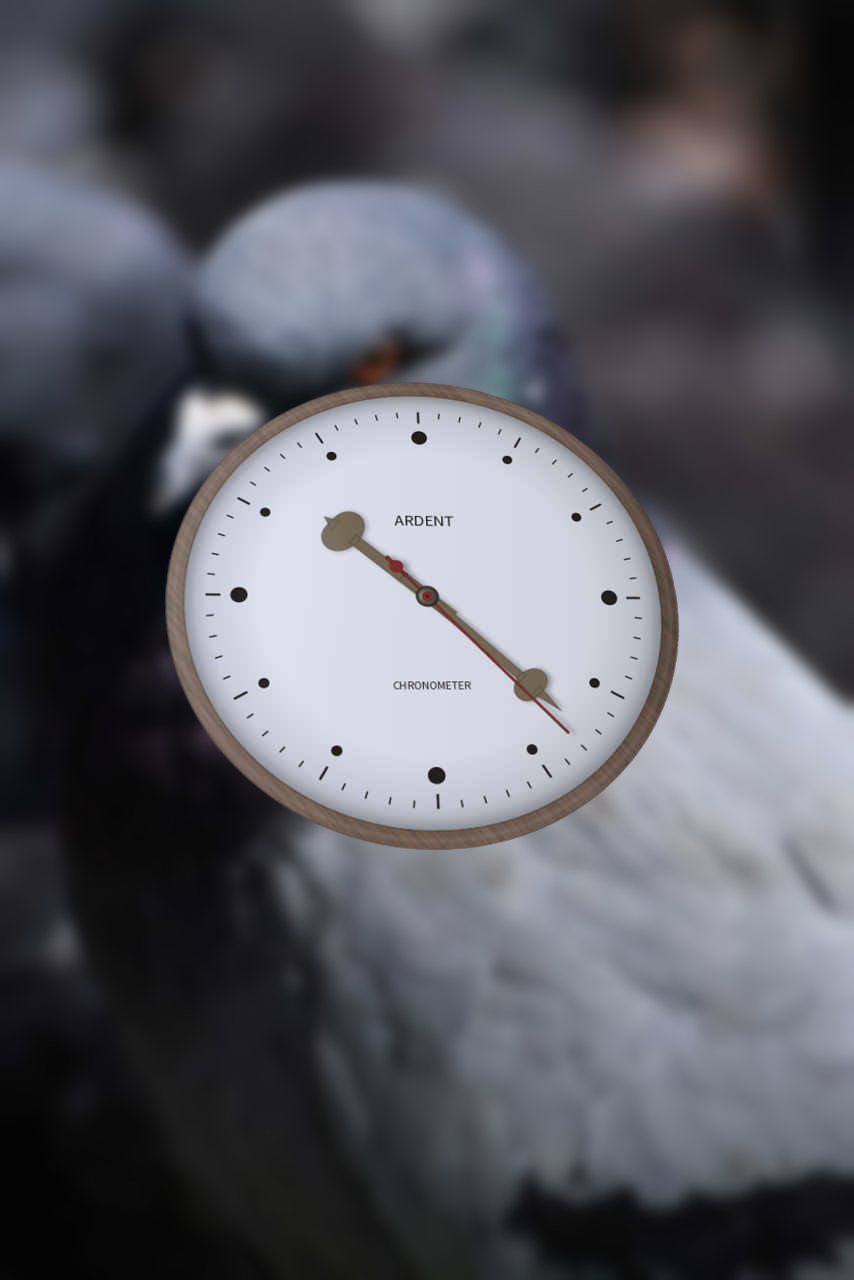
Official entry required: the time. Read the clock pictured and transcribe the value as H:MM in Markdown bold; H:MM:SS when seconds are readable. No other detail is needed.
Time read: **10:22:23**
